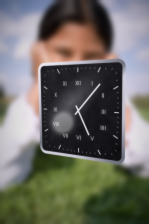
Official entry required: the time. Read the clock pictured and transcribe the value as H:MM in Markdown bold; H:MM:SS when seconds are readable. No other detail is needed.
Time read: **5:07**
